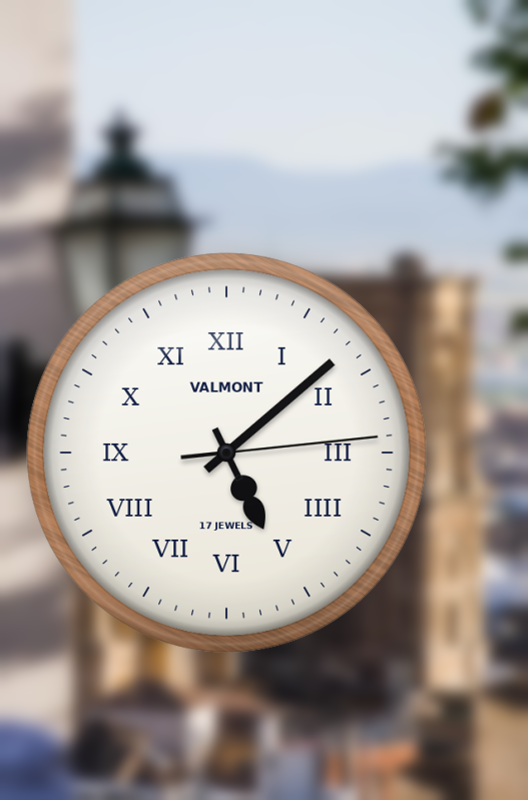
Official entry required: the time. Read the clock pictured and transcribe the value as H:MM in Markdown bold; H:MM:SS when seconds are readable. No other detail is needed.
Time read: **5:08:14**
